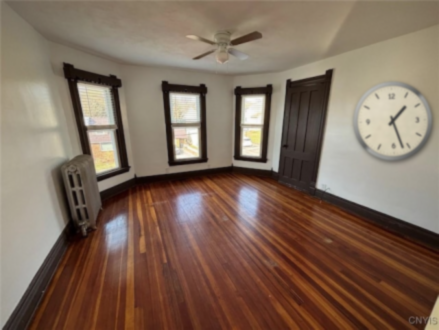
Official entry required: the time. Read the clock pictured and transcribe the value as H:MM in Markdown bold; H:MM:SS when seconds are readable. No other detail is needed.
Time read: **1:27**
